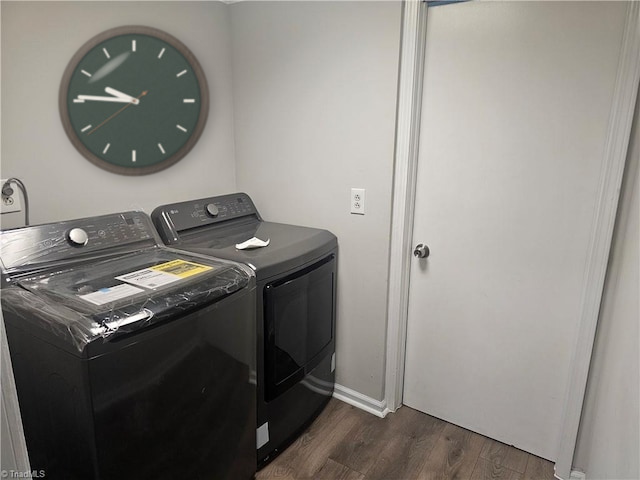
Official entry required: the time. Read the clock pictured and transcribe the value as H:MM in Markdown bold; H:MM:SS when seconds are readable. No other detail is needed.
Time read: **9:45:39**
